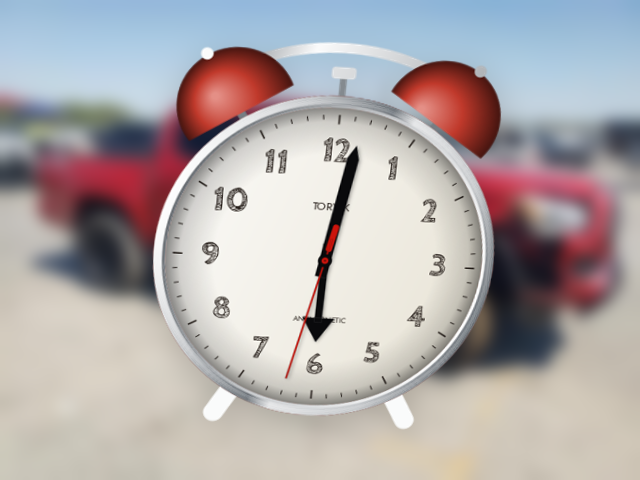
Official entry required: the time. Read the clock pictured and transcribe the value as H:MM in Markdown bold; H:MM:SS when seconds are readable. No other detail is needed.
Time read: **6:01:32**
